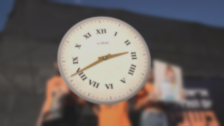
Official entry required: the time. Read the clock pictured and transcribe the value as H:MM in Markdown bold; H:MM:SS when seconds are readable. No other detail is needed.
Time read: **2:41**
